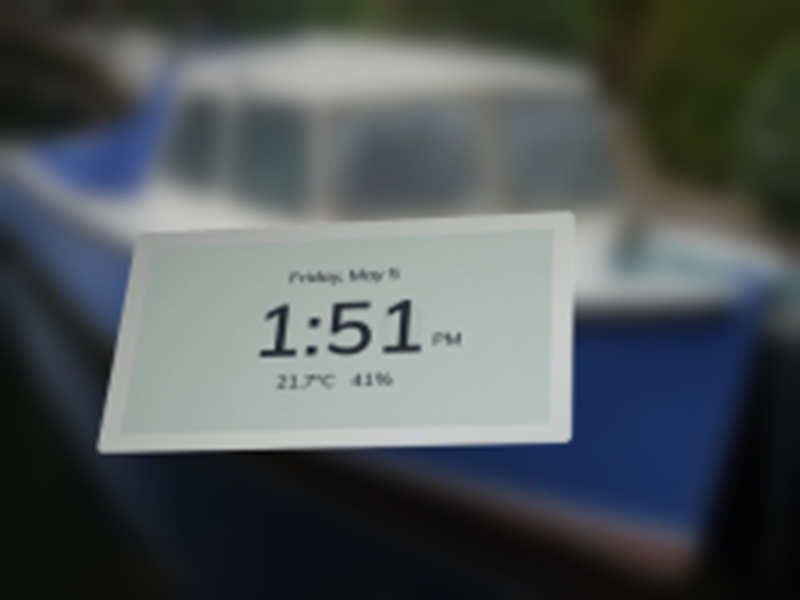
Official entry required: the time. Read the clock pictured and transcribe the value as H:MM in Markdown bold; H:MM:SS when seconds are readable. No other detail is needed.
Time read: **1:51**
